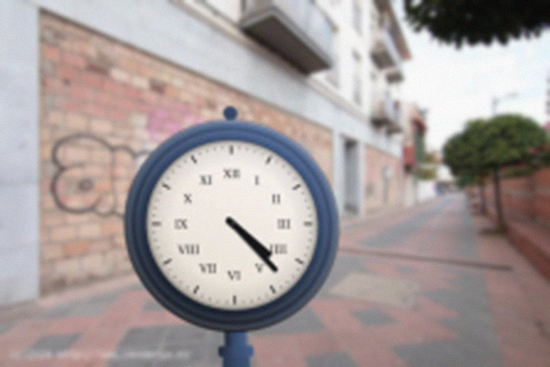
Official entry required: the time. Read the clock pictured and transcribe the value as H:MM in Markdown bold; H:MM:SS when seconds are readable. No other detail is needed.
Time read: **4:23**
